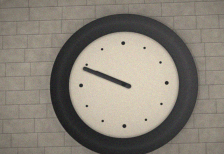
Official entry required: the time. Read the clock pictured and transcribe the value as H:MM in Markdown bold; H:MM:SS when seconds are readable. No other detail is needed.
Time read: **9:49**
